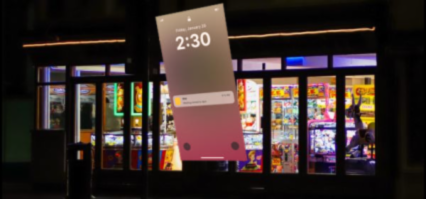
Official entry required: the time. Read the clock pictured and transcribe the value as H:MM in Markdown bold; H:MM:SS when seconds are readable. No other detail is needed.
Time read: **2:30**
